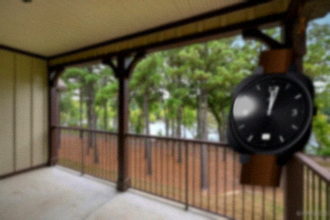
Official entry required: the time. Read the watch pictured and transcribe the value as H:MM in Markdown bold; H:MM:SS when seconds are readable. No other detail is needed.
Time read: **12:02**
